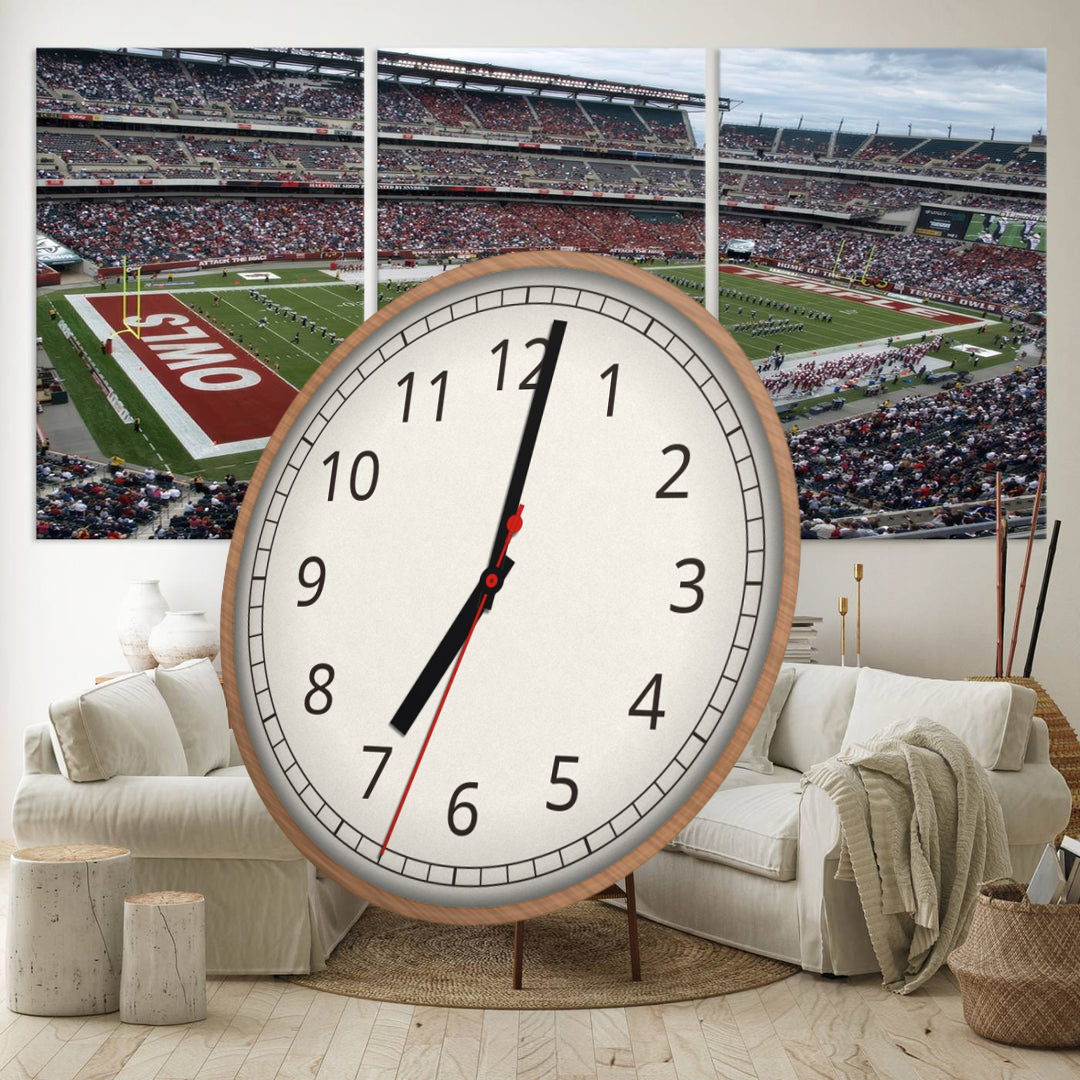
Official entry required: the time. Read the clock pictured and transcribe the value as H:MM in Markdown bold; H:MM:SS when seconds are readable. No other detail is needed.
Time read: **7:01:33**
